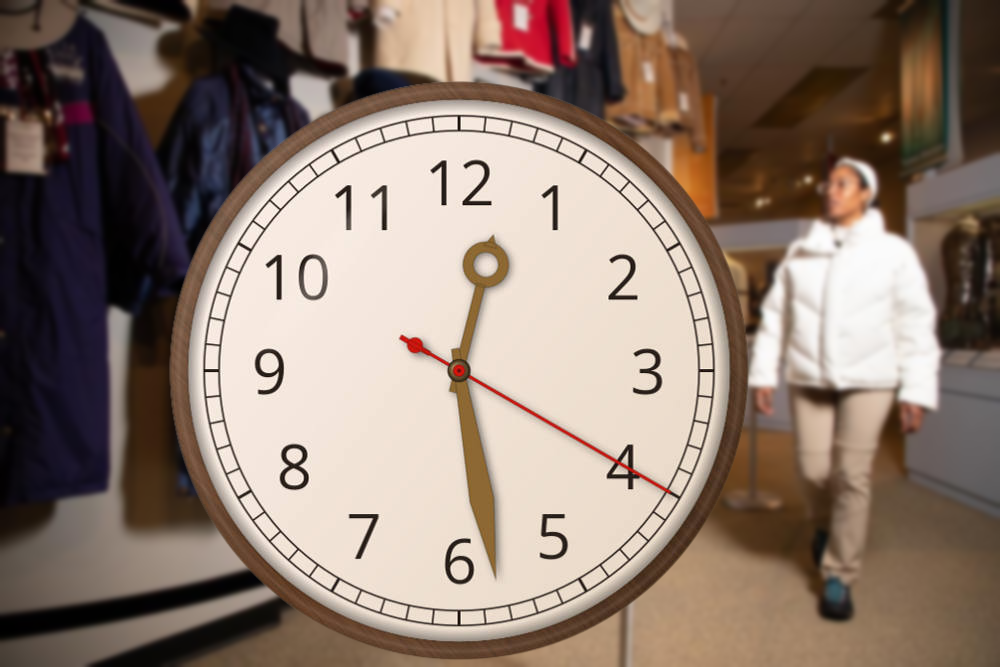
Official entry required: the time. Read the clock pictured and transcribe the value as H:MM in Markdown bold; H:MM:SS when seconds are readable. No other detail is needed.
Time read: **12:28:20**
